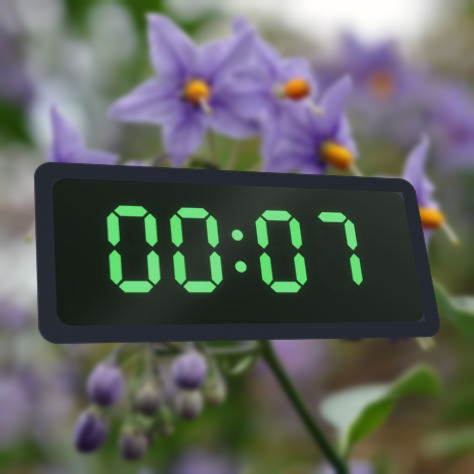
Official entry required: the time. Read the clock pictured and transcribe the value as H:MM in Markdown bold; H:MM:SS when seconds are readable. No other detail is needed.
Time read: **0:07**
